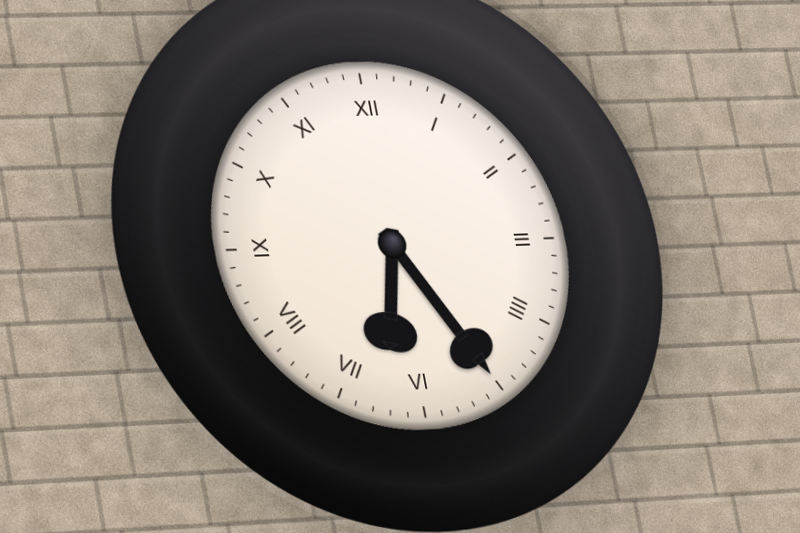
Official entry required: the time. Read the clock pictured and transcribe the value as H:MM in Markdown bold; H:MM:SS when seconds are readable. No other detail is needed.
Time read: **6:25**
